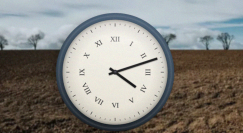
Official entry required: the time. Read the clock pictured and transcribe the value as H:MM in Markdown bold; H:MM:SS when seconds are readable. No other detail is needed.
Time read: **4:12**
